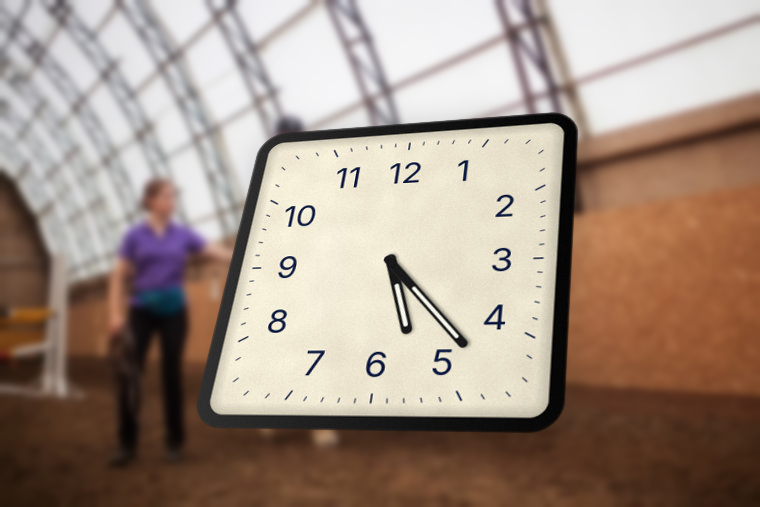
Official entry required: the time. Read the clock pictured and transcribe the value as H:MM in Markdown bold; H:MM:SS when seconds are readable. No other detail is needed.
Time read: **5:23**
